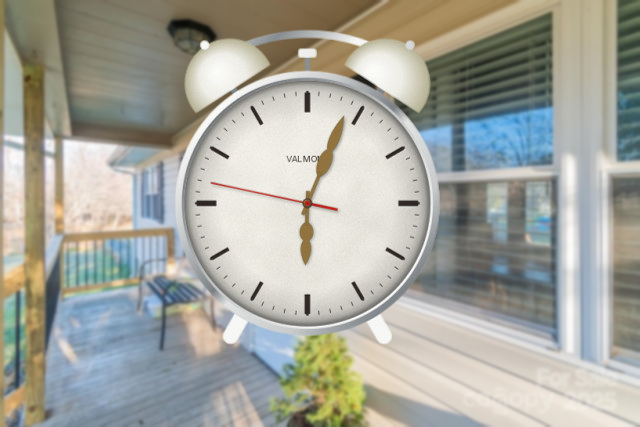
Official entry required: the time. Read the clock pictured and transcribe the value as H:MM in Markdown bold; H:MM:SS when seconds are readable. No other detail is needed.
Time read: **6:03:47**
